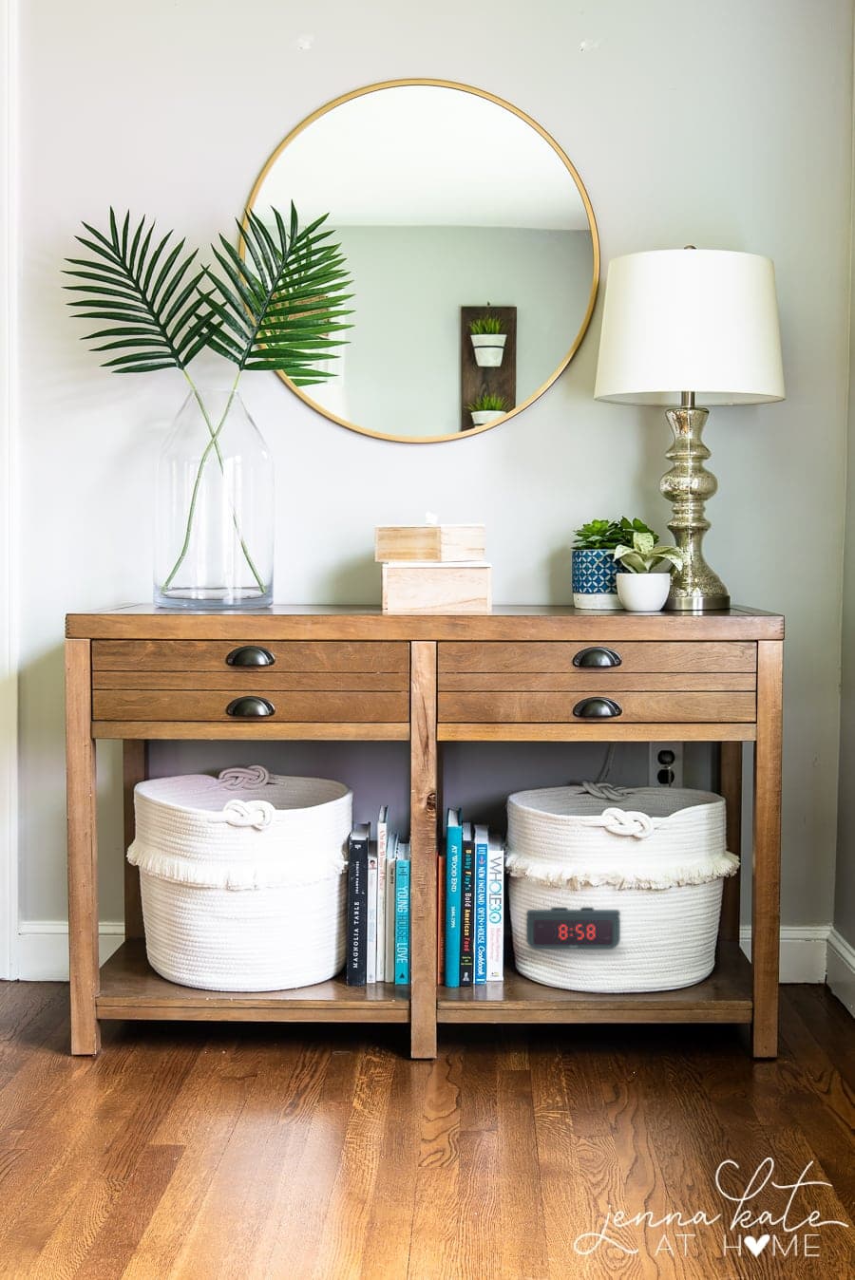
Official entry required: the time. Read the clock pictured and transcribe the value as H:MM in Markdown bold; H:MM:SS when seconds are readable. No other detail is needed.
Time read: **8:58**
